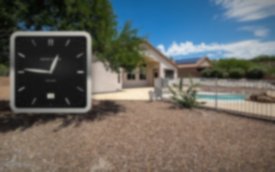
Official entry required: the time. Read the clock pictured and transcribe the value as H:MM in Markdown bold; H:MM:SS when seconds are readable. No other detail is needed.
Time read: **12:46**
